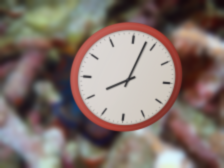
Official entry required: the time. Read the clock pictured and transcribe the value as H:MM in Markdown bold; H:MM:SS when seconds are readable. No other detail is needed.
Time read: **8:03**
